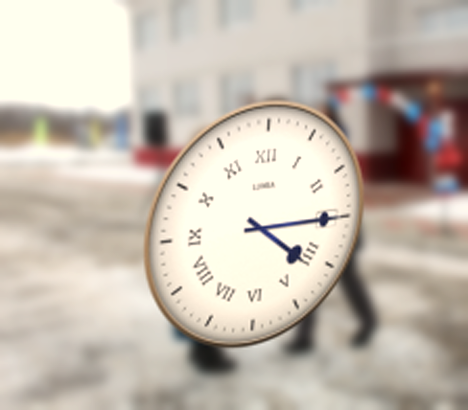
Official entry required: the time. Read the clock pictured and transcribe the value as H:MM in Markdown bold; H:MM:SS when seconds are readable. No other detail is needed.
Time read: **4:15**
